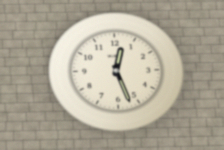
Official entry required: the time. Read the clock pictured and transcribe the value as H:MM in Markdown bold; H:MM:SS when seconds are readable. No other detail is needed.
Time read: **12:27**
